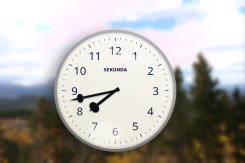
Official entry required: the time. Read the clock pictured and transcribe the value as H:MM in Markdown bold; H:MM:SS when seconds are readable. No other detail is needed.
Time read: **7:43**
